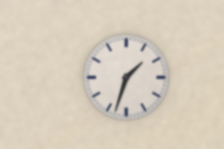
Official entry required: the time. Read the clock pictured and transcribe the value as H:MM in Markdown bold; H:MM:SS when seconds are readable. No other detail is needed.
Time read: **1:33**
